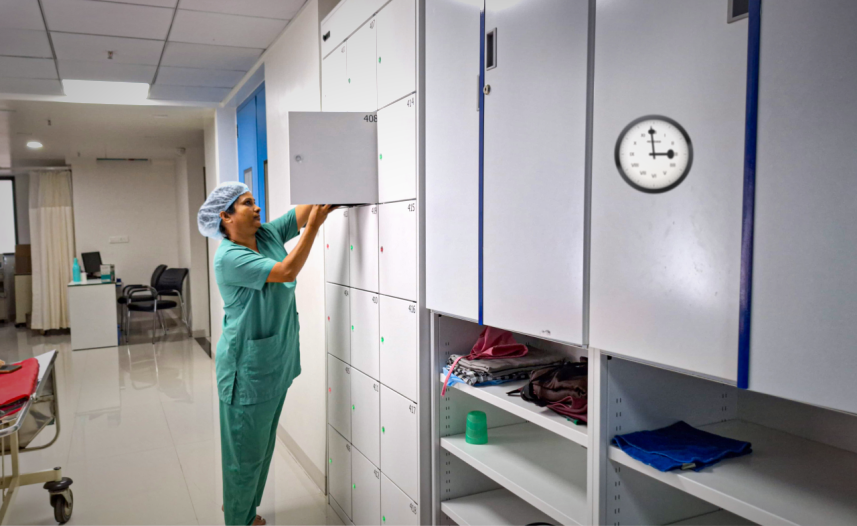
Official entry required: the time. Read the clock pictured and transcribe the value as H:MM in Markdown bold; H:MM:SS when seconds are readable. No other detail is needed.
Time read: **2:59**
